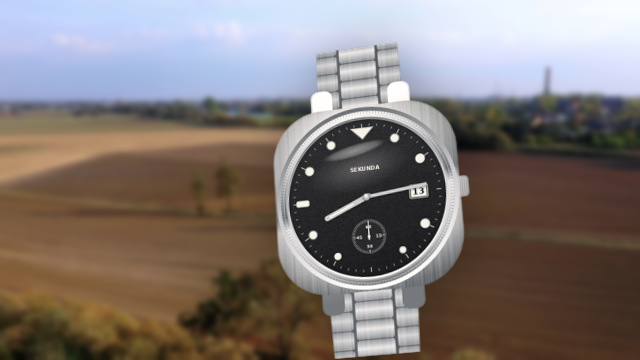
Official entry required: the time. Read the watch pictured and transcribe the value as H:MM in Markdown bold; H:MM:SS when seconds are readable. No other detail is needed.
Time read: **8:14**
